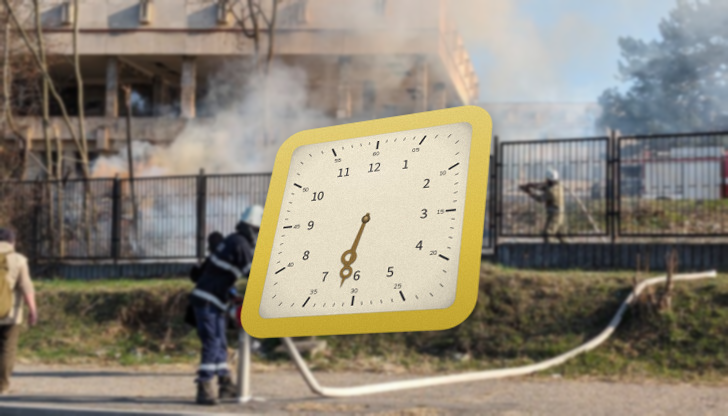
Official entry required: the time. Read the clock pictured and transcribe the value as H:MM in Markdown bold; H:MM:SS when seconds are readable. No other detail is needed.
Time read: **6:32**
